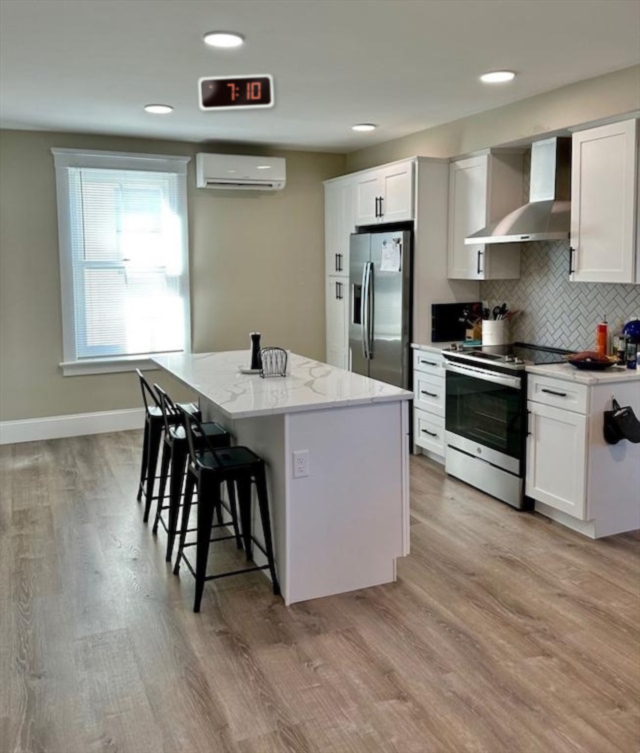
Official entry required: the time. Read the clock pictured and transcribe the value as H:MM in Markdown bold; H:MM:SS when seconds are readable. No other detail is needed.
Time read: **7:10**
